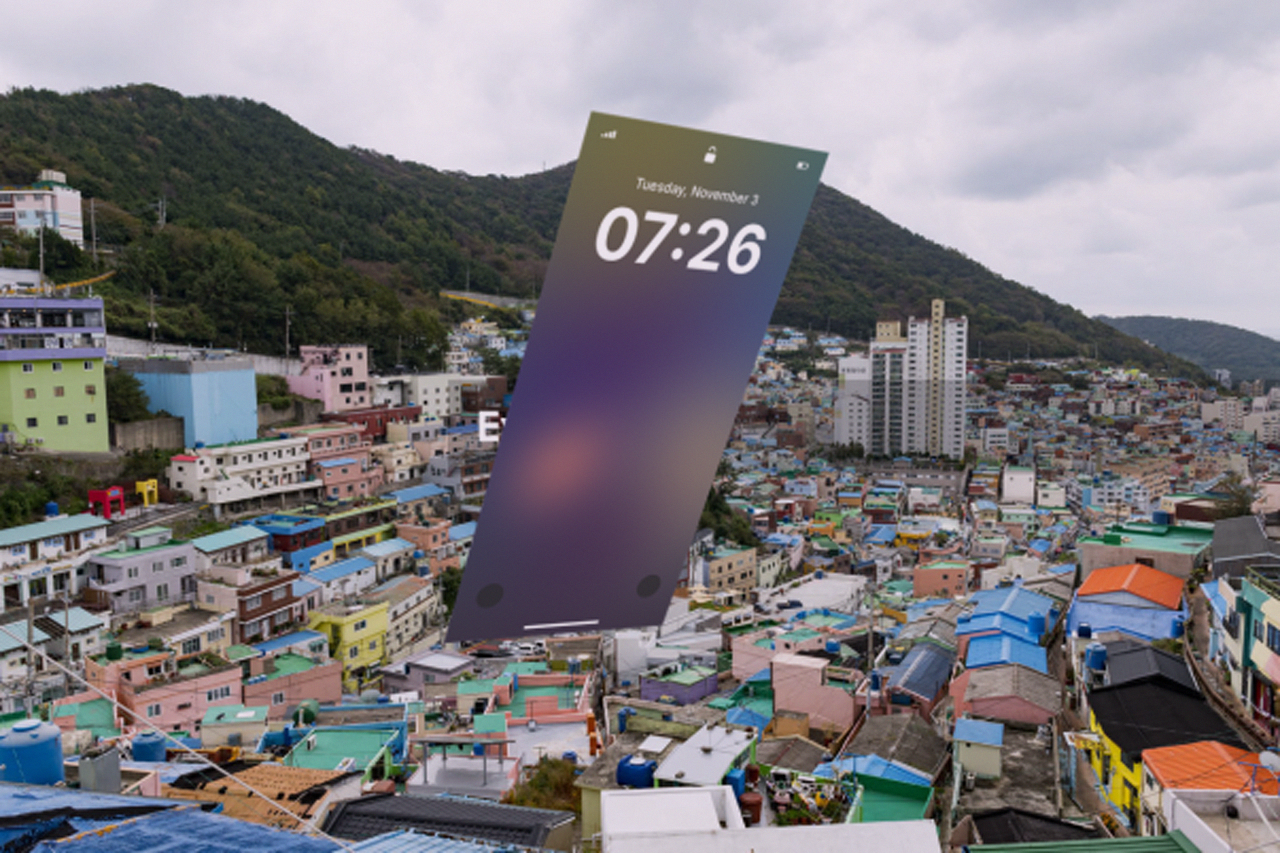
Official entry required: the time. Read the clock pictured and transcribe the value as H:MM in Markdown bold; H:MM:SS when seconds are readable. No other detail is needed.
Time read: **7:26**
